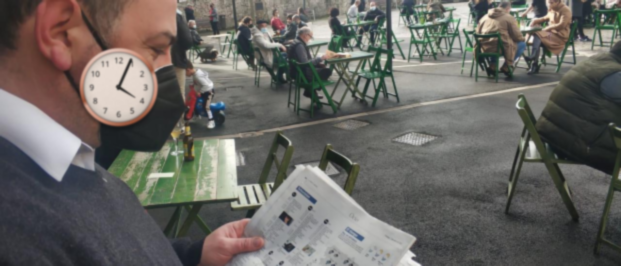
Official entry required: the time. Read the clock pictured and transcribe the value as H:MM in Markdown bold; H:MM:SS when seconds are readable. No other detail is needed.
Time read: **4:04**
